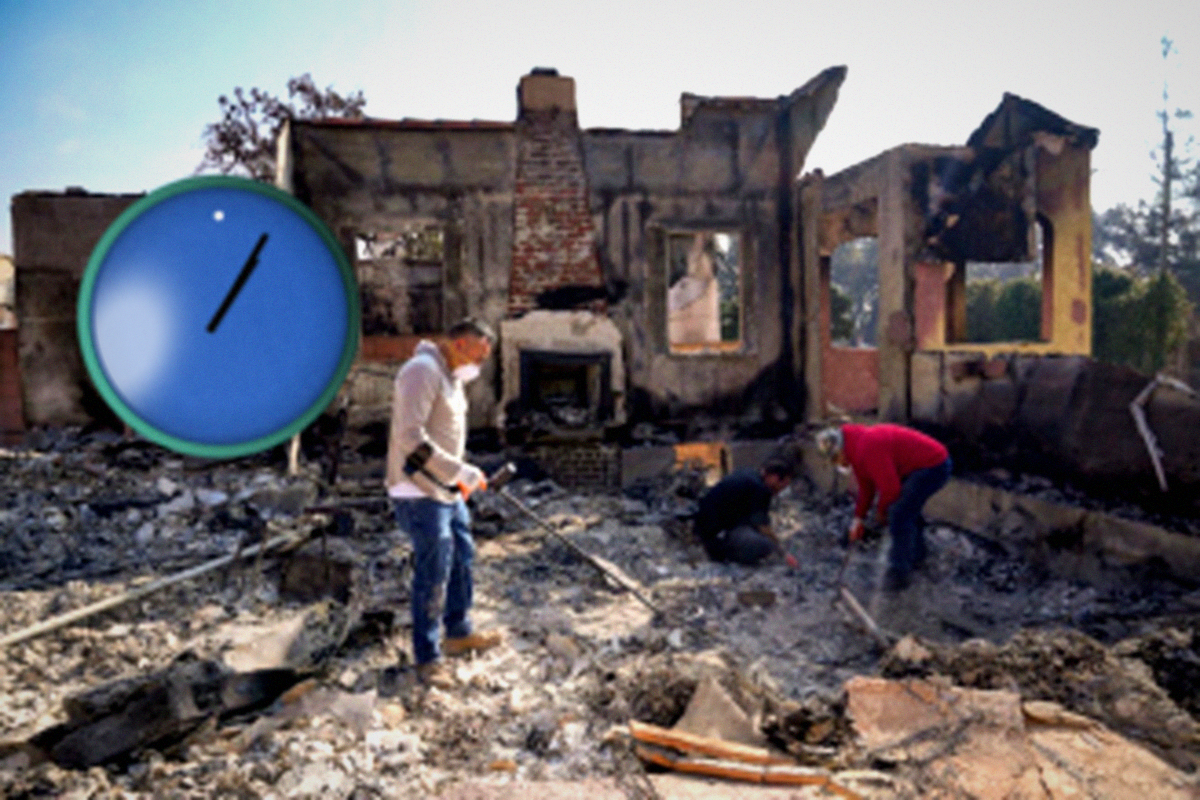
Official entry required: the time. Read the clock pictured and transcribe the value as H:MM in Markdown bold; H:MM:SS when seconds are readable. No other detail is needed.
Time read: **1:05**
